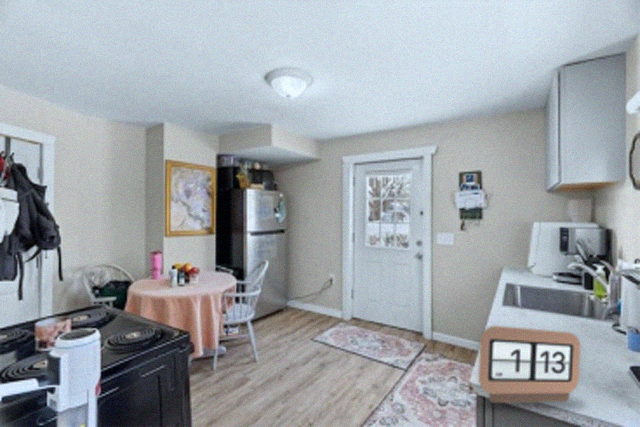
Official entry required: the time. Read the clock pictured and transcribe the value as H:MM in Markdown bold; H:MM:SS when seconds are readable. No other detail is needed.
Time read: **1:13**
